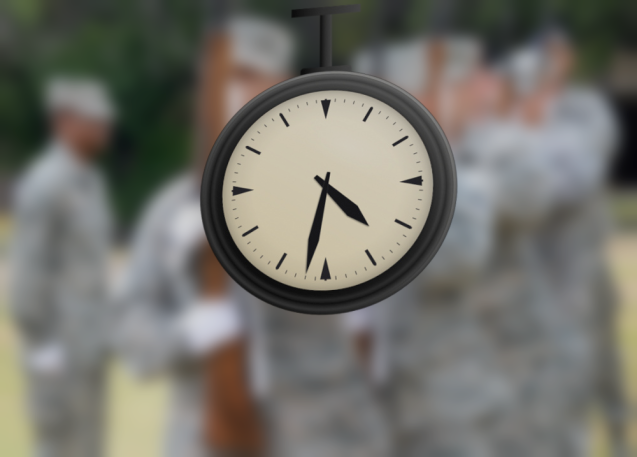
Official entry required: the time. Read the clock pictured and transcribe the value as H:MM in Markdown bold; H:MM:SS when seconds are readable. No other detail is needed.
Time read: **4:32**
